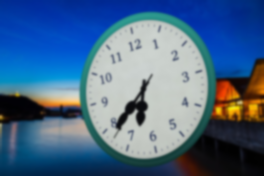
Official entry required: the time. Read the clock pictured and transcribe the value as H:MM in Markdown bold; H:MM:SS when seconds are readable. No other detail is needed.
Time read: **6:38:38**
